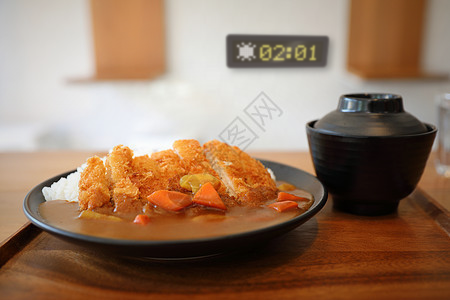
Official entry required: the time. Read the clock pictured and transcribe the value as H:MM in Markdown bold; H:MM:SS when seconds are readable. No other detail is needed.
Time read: **2:01**
